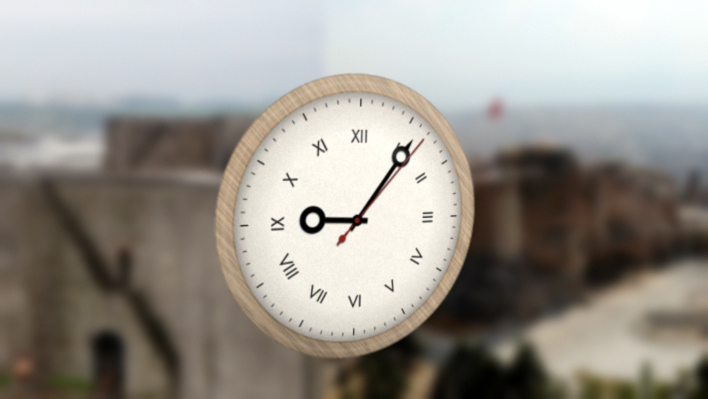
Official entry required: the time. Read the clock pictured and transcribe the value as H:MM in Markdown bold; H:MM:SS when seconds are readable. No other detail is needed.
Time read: **9:06:07**
